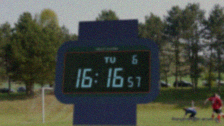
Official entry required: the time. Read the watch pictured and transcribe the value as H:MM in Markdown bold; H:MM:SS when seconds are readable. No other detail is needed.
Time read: **16:16**
